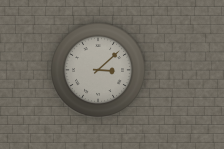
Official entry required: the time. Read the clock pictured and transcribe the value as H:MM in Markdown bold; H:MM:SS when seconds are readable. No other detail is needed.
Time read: **3:08**
